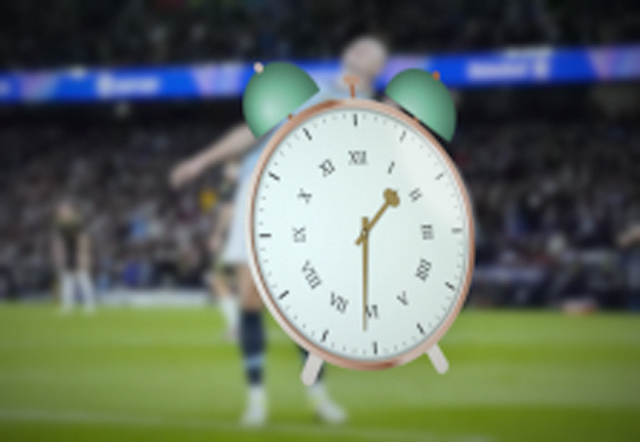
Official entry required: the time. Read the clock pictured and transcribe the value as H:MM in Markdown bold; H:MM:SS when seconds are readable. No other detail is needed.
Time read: **1:31**
